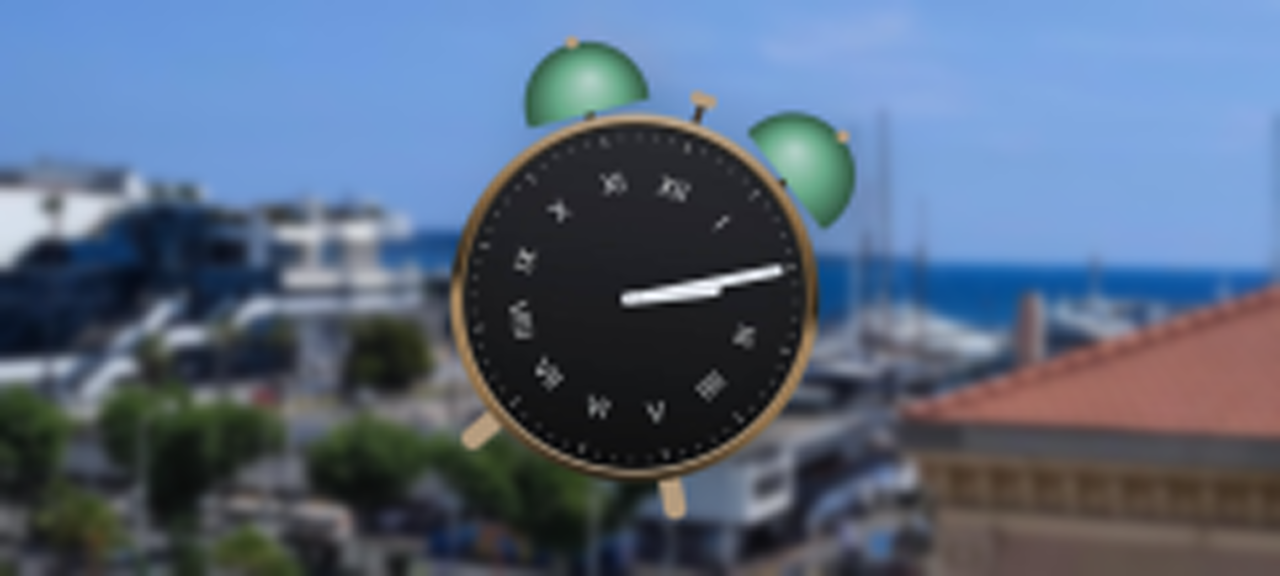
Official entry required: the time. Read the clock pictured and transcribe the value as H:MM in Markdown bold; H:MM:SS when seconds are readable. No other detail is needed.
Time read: **2:10**
